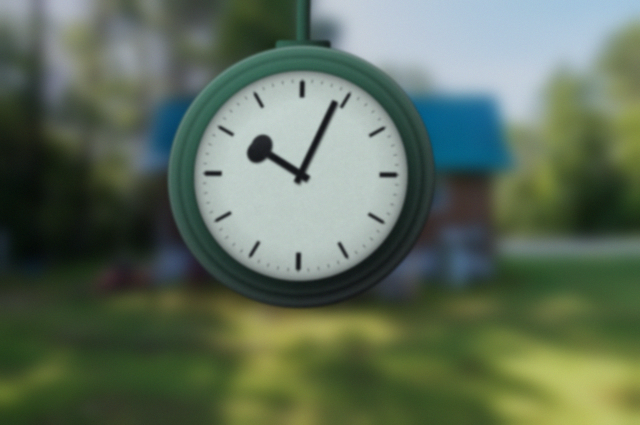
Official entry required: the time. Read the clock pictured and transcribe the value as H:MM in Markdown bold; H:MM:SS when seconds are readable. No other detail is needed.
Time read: **10:04**
